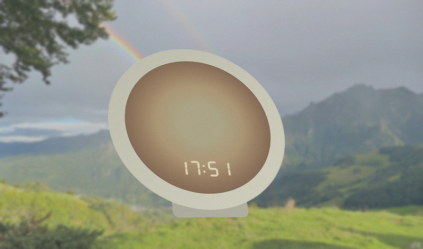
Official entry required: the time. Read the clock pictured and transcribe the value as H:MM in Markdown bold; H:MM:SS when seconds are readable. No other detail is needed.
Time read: **17:51**
